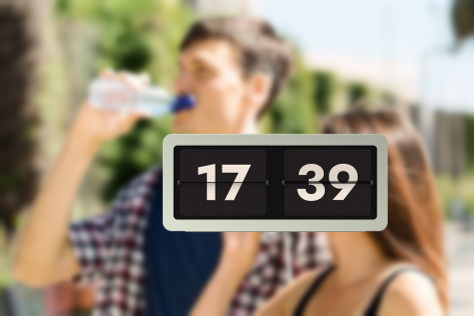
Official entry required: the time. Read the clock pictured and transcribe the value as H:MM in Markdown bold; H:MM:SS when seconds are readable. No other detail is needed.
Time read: **17:39**
